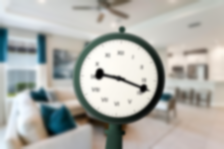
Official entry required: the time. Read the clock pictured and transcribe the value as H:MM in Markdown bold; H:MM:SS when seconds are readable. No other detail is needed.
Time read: **9:18**
